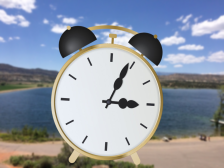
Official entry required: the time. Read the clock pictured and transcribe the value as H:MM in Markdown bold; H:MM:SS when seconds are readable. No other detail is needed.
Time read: **3:04**
